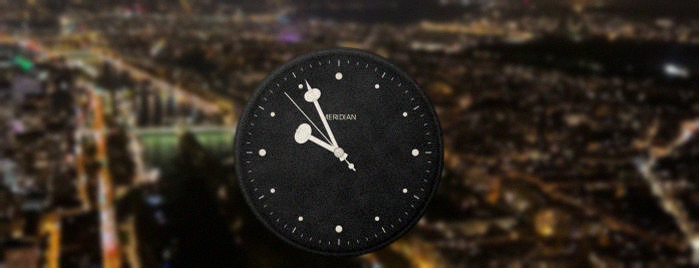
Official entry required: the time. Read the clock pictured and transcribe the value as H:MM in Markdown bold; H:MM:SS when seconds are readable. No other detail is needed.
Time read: **9:55:53**
